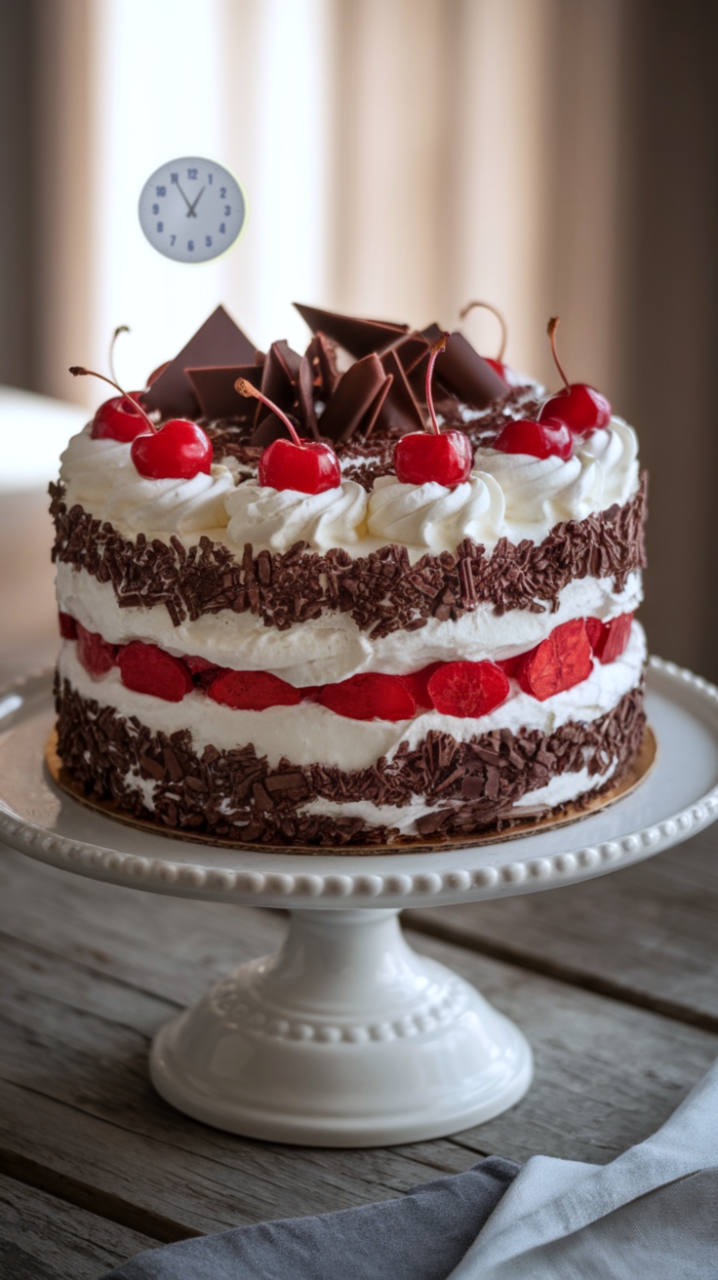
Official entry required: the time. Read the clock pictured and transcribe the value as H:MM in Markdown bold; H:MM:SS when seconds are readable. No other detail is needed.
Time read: **12:55**
